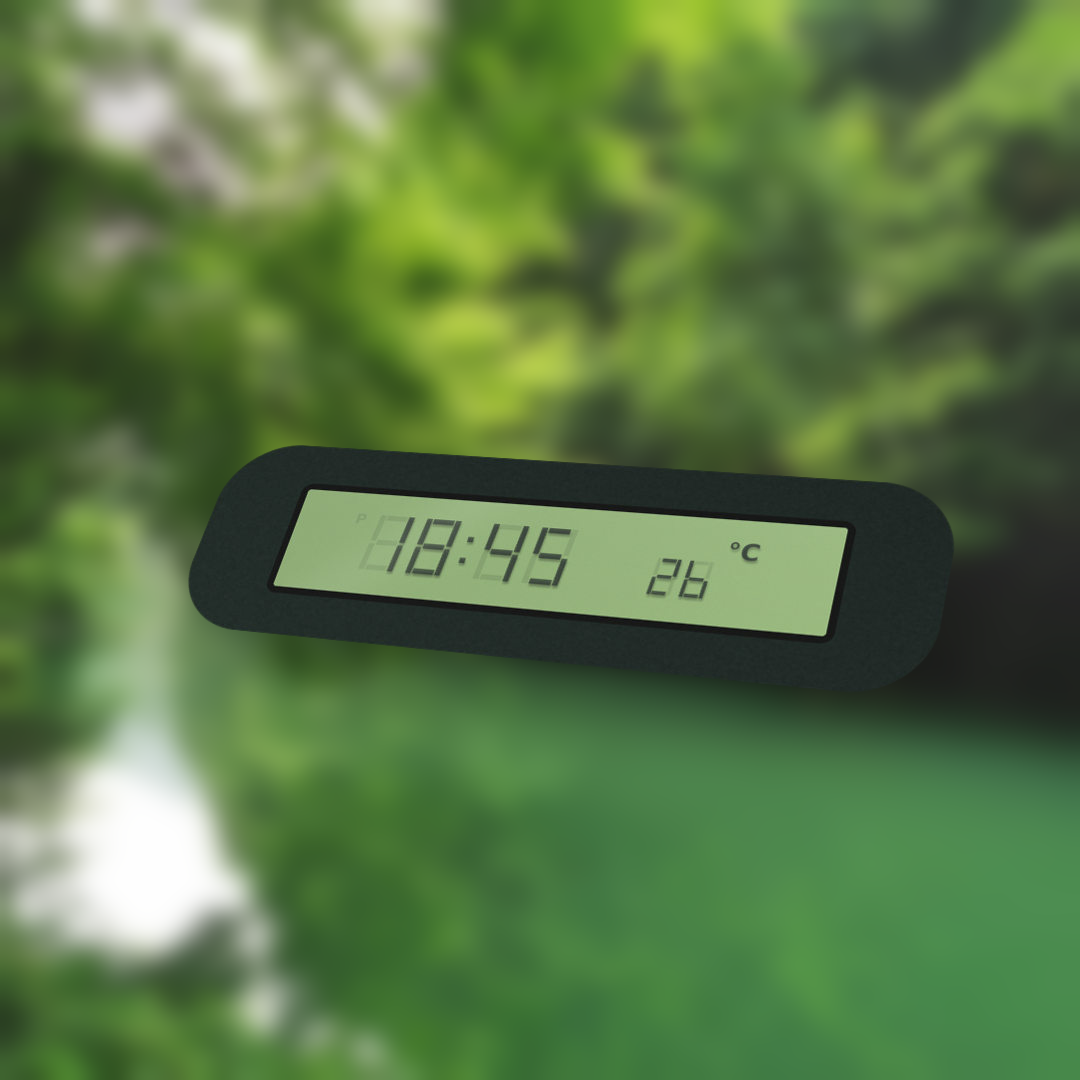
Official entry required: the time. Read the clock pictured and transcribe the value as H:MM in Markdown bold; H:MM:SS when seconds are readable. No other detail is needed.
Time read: **18:45**
